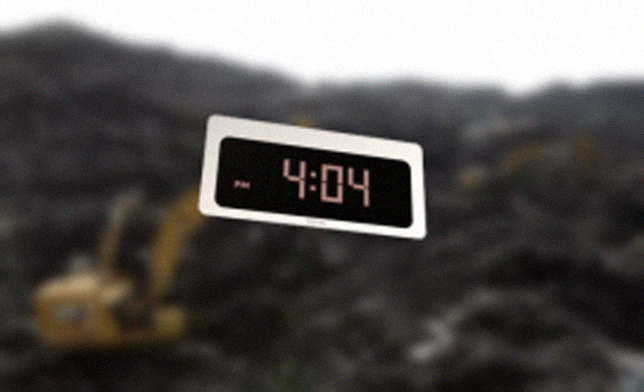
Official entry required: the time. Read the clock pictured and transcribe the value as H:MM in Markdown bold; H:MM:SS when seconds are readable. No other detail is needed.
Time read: **4:04**
